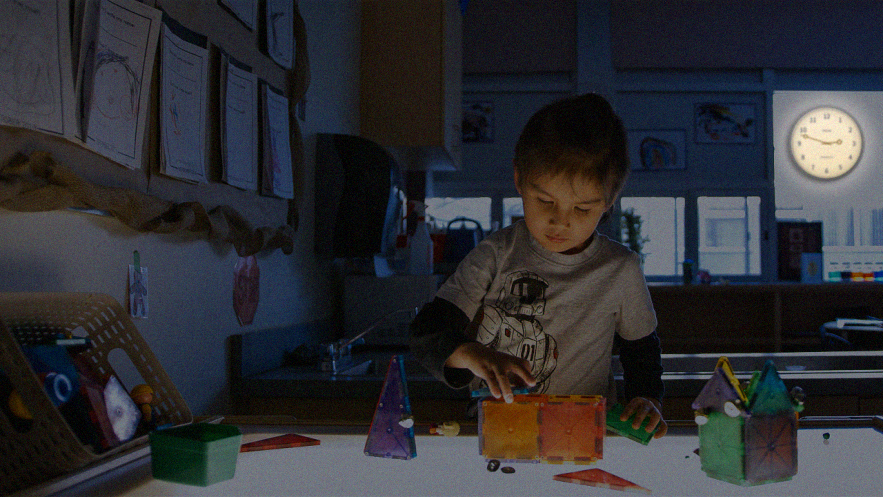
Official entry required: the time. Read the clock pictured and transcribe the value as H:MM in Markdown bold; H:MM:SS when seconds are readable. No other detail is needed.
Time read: **2:48**
